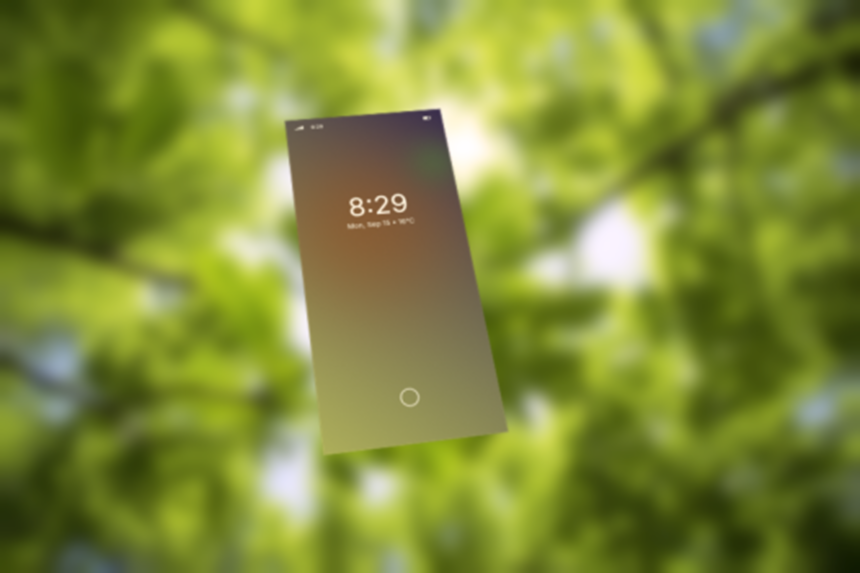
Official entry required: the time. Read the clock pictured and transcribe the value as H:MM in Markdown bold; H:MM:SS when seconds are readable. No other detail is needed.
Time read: **8:29**
